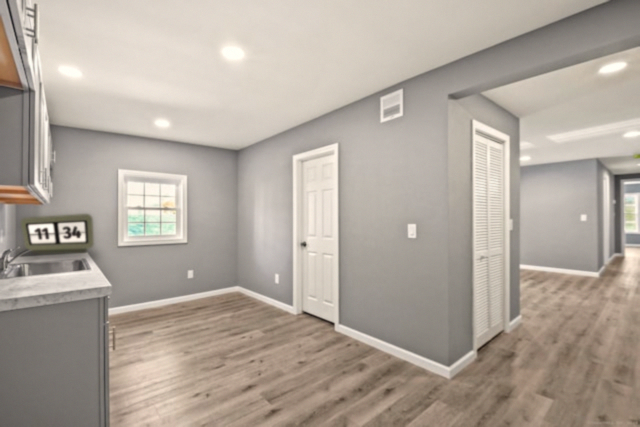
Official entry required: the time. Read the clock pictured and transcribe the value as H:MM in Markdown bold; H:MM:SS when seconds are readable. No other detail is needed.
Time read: **11:34**
